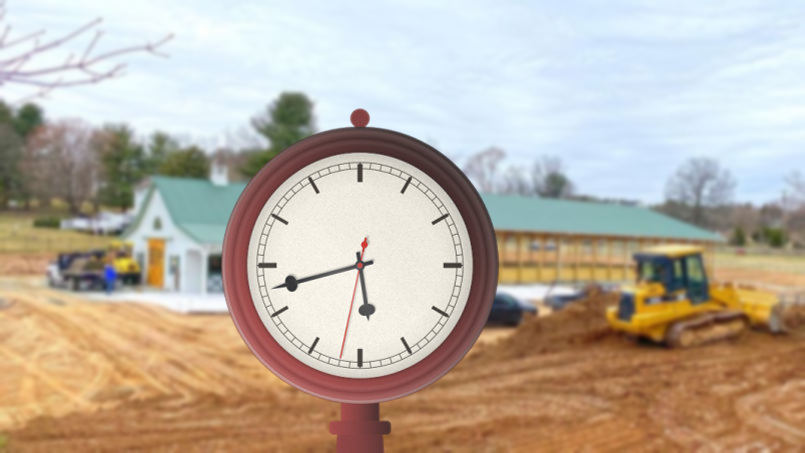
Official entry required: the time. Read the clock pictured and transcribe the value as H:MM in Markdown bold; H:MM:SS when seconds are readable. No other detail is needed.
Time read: **5:42:32**
